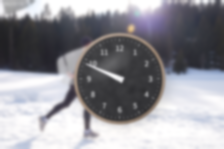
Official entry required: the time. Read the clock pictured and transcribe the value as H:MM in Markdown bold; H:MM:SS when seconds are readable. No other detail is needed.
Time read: **9:49**
